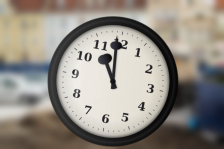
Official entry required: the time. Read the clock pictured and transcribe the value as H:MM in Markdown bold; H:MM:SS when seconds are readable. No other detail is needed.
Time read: **10:59**
